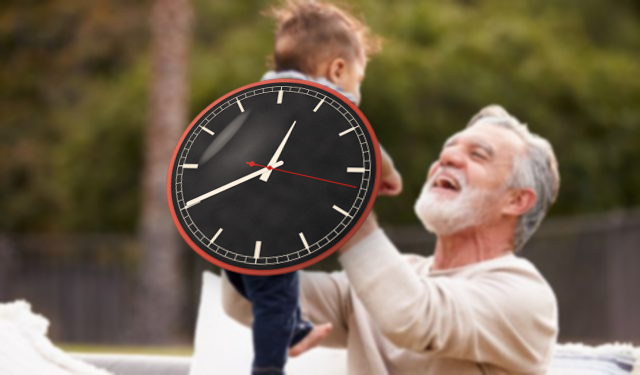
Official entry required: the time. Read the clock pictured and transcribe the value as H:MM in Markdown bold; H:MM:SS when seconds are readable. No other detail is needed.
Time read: **12:40:17**
